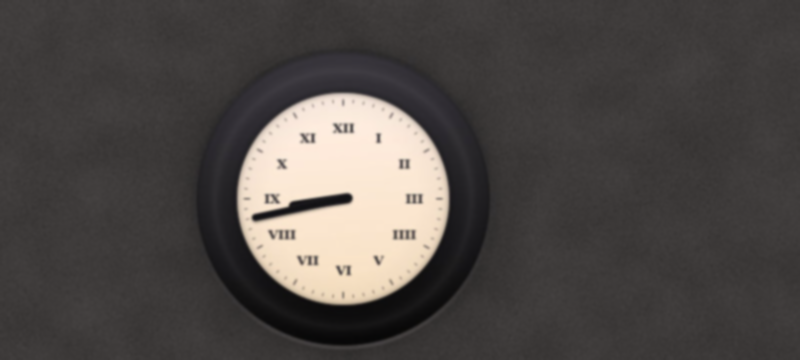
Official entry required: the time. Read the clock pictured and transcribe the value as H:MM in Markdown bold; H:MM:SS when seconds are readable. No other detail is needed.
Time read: **8:43**
